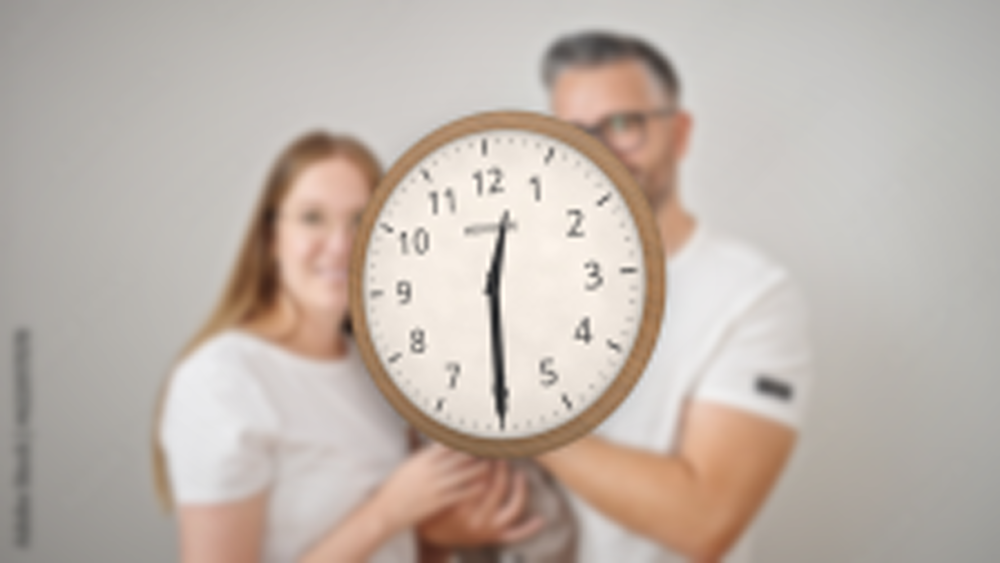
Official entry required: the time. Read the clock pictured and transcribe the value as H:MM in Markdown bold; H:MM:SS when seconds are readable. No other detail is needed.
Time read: **12:30**
